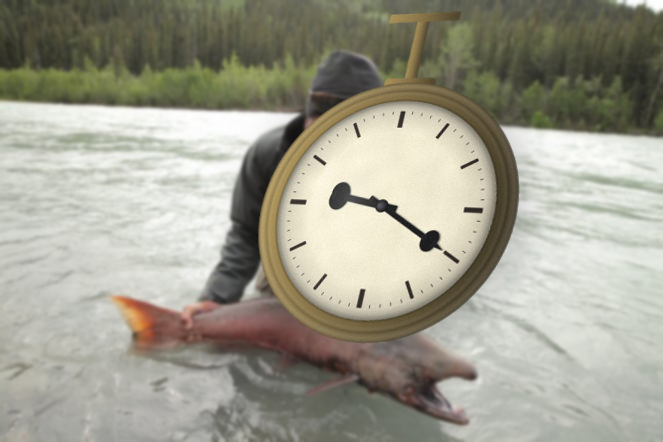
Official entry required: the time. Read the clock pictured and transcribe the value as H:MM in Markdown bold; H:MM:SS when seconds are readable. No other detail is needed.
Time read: **9:20**
